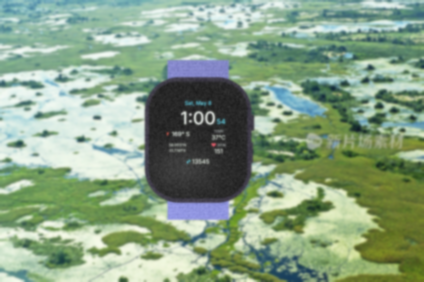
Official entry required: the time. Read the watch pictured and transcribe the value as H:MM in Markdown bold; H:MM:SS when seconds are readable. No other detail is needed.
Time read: **1:00**
